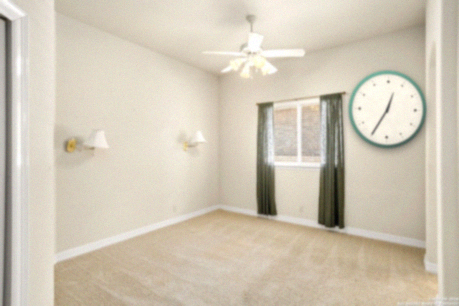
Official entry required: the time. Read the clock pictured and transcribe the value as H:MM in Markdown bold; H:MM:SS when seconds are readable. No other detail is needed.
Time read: **12:35**
